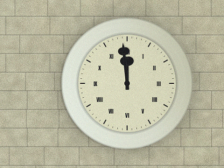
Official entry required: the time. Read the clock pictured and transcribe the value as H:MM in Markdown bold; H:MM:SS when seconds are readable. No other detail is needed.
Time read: **11:59**
